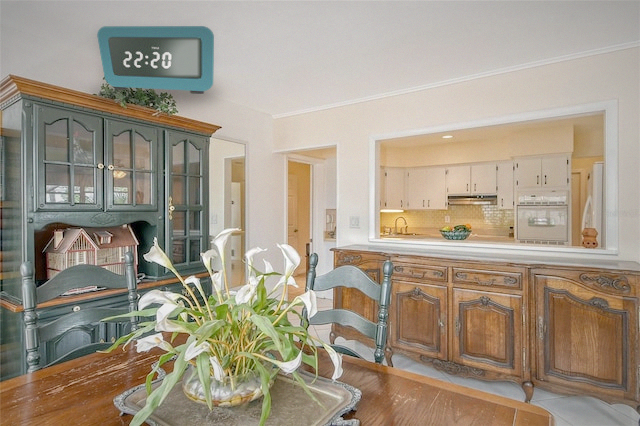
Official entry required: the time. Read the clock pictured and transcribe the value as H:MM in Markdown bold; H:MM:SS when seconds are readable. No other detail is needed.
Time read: **22:20**
